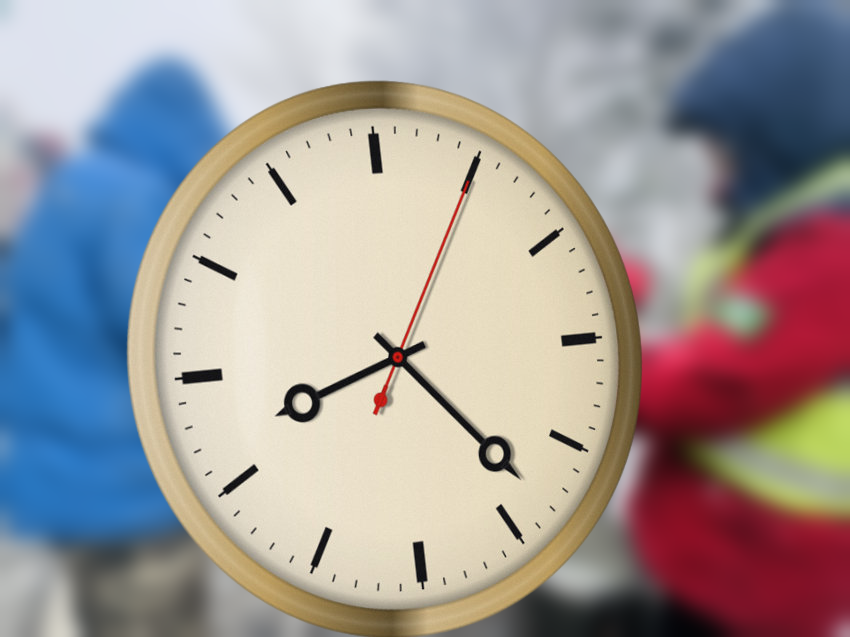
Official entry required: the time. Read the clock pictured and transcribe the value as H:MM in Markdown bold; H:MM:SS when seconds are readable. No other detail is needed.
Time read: **8:23:05**
